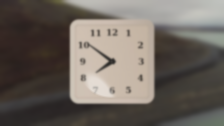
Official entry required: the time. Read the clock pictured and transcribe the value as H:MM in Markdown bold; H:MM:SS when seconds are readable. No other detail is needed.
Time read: **7:51**
